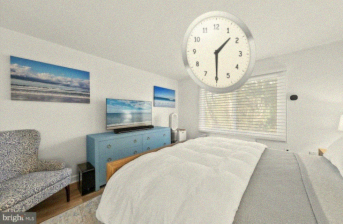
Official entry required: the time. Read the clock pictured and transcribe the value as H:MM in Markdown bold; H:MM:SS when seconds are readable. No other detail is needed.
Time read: **1:30**
